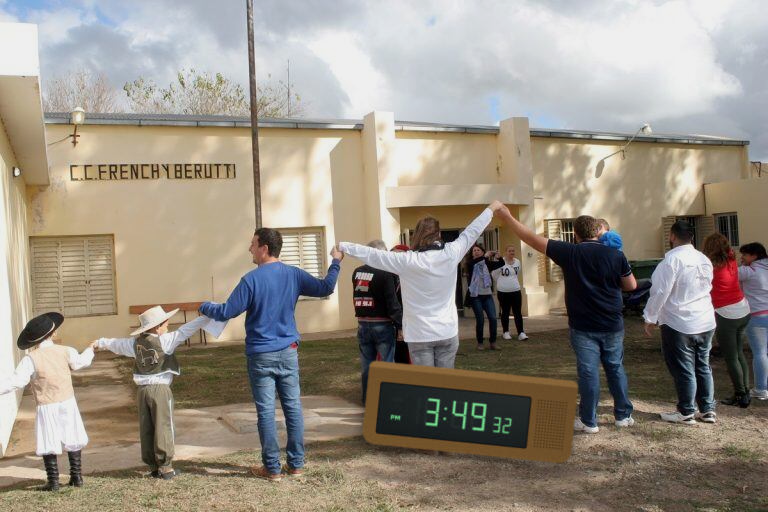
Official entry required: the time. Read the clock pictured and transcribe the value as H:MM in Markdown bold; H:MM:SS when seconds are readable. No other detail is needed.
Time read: **3:49:32**
